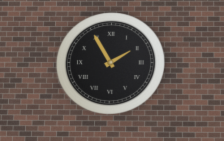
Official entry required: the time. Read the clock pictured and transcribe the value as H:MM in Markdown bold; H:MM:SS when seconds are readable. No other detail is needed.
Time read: **1:55**
